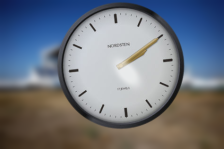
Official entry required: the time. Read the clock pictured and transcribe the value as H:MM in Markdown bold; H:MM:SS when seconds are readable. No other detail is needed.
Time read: **2:10**
